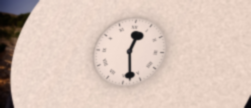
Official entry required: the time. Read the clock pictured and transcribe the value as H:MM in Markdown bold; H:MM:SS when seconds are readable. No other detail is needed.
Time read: **12:28**
